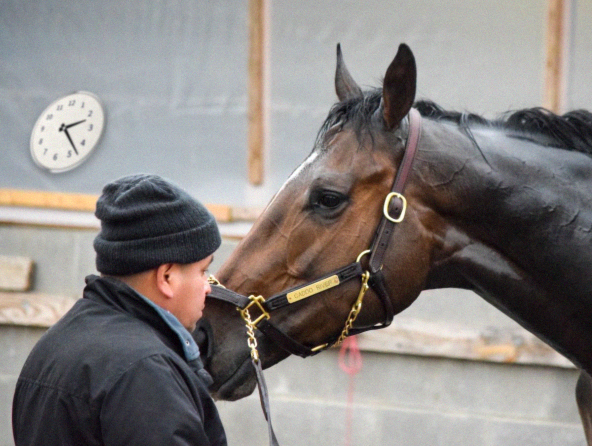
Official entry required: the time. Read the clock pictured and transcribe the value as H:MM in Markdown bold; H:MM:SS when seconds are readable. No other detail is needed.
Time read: **2:23**
